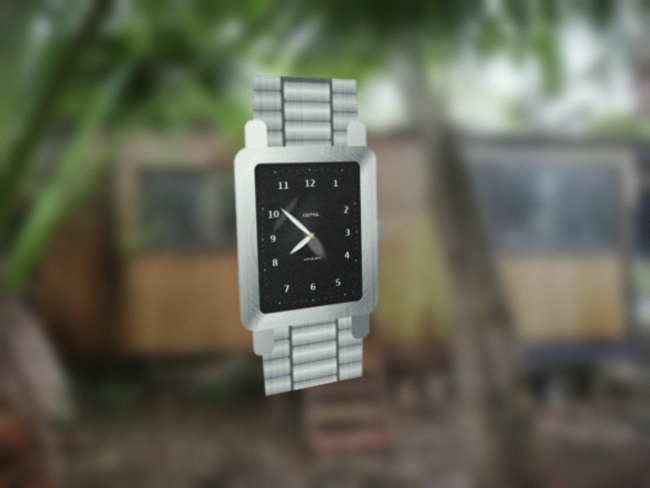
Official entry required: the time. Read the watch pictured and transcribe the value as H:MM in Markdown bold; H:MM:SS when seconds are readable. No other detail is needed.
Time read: **7:52**
